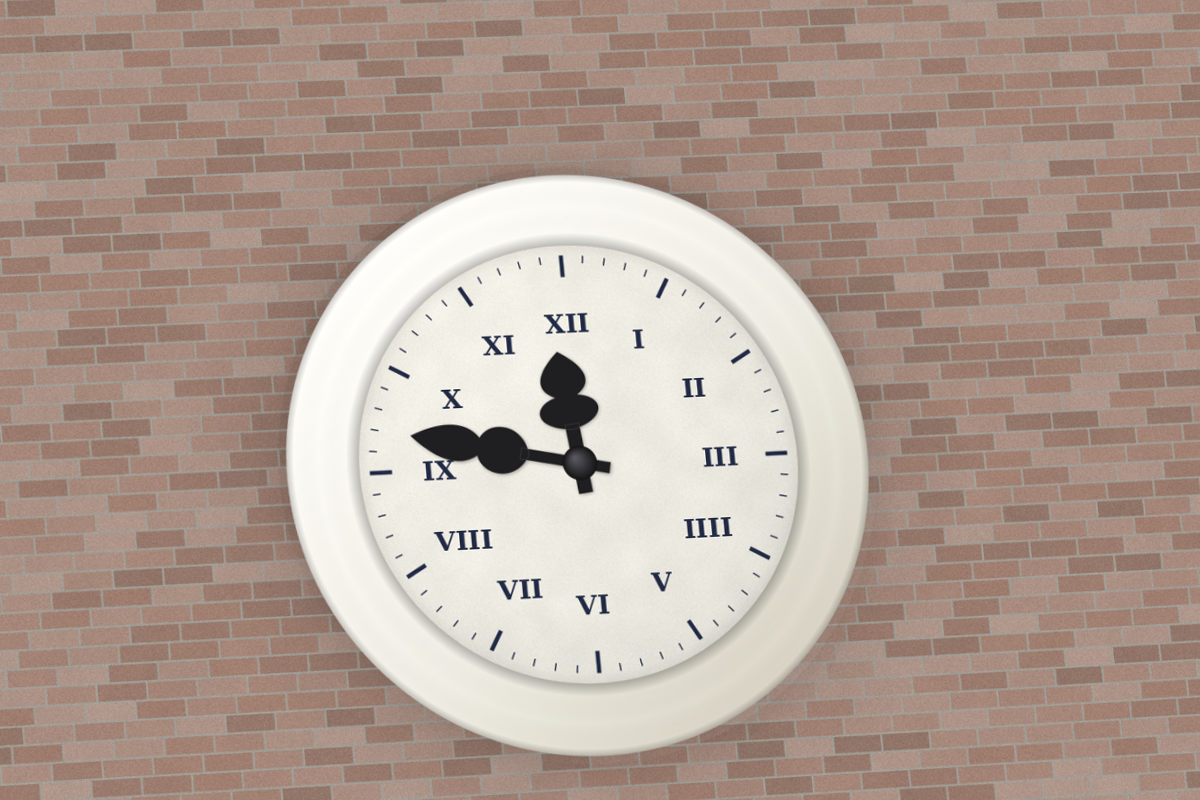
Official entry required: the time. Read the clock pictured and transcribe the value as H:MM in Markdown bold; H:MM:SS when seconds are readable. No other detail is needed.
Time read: **11:47**
